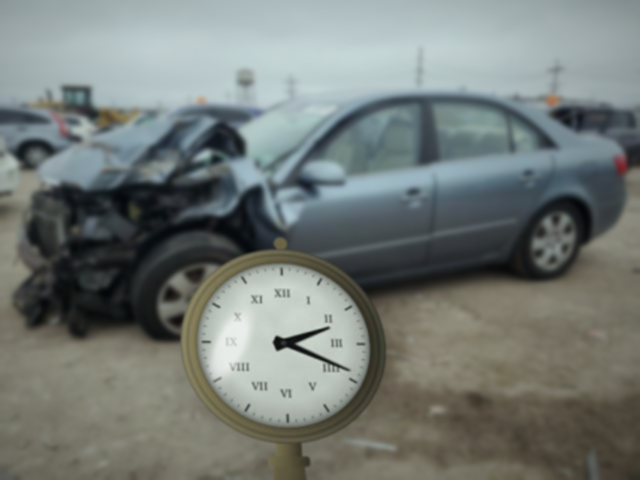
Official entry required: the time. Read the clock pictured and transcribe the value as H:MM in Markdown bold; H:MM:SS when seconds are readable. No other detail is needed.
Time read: **2:19**
